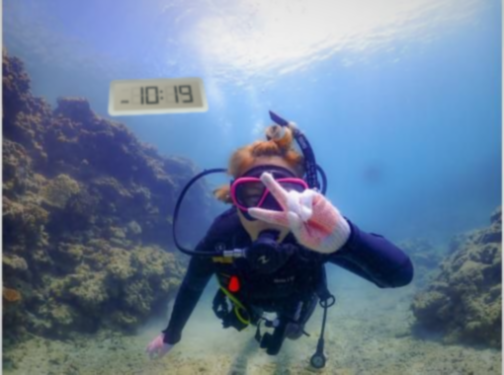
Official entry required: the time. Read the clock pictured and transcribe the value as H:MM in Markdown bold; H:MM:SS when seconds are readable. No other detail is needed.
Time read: **10:19**
